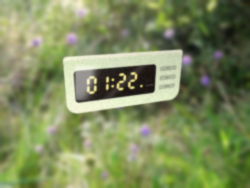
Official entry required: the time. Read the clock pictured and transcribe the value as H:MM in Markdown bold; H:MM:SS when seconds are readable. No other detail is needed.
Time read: **1:22**
